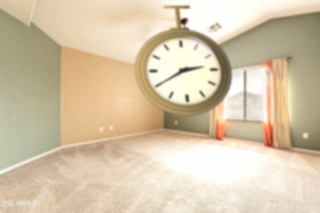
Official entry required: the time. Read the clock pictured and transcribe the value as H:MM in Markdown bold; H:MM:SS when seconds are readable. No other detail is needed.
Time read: **2:40**
